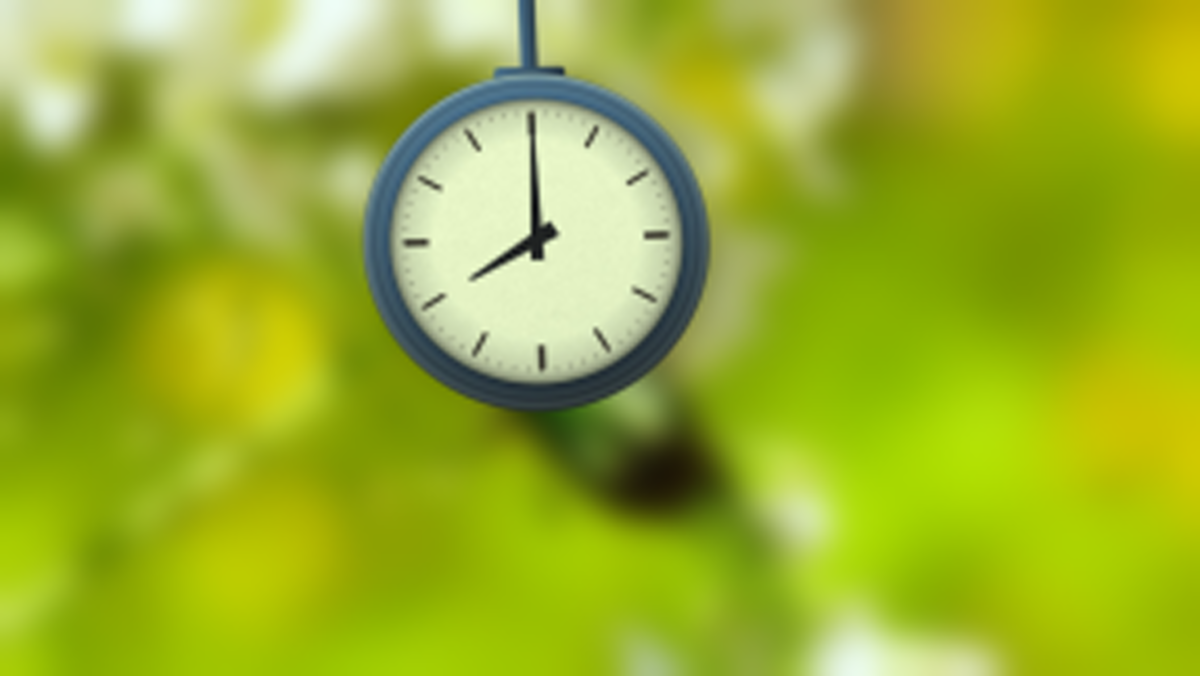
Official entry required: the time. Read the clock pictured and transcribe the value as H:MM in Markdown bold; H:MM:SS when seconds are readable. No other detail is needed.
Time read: **8:00**
